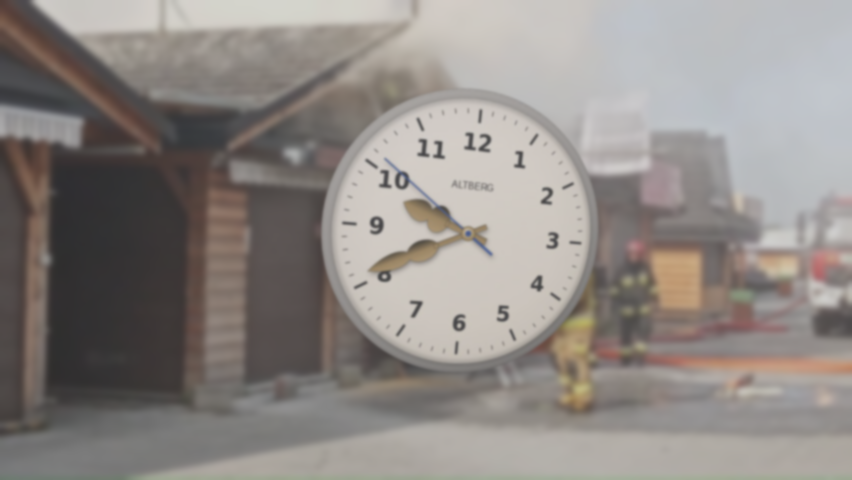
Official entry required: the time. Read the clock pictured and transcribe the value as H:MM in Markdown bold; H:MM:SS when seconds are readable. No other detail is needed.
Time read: **9:40:51**
